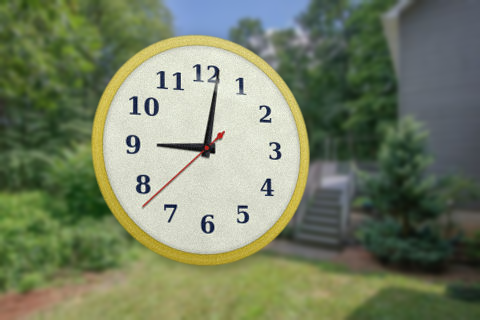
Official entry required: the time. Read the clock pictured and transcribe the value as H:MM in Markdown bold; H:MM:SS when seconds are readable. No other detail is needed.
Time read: **9:01:38**
